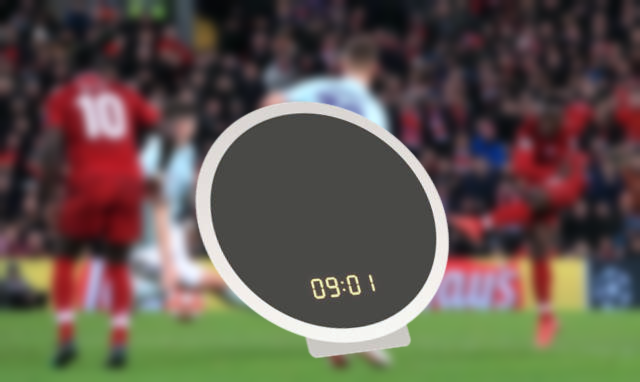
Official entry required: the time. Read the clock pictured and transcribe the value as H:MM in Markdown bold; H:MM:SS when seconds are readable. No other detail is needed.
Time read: **9:01**
